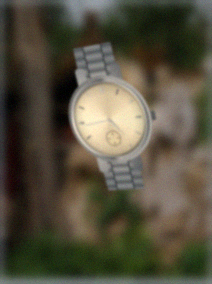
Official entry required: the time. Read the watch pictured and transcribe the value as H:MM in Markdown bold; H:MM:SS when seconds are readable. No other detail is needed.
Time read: **4:44**
